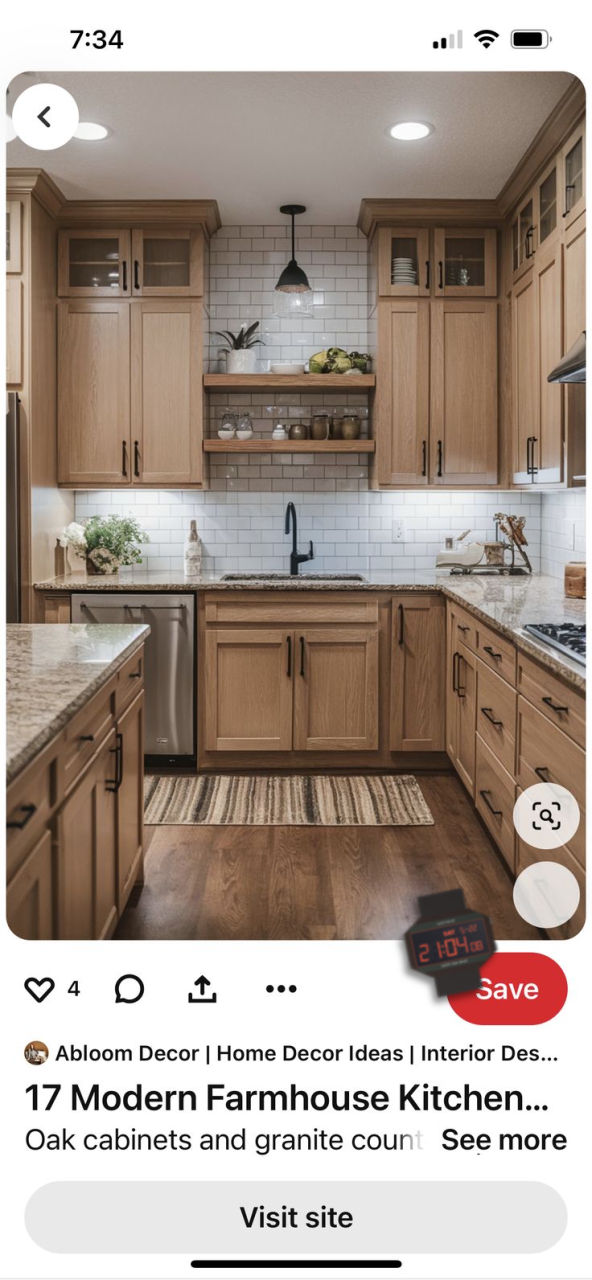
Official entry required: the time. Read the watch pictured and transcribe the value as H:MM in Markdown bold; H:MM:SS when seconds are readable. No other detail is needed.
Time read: **21:04**
